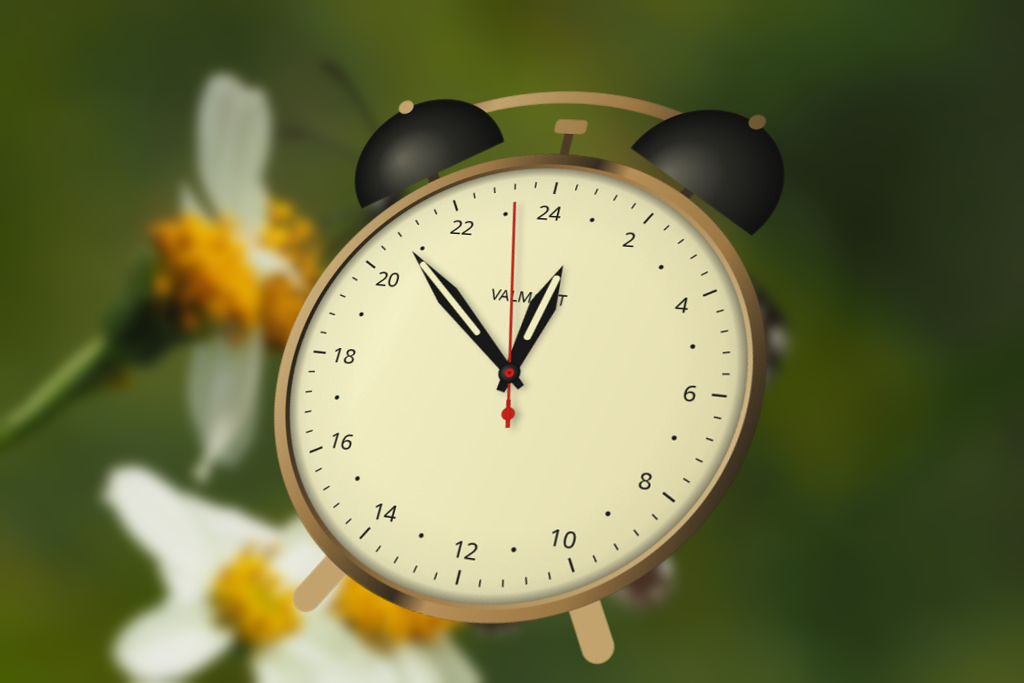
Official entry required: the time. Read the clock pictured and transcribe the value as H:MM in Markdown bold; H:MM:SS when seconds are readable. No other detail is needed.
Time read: **0:51:58**
